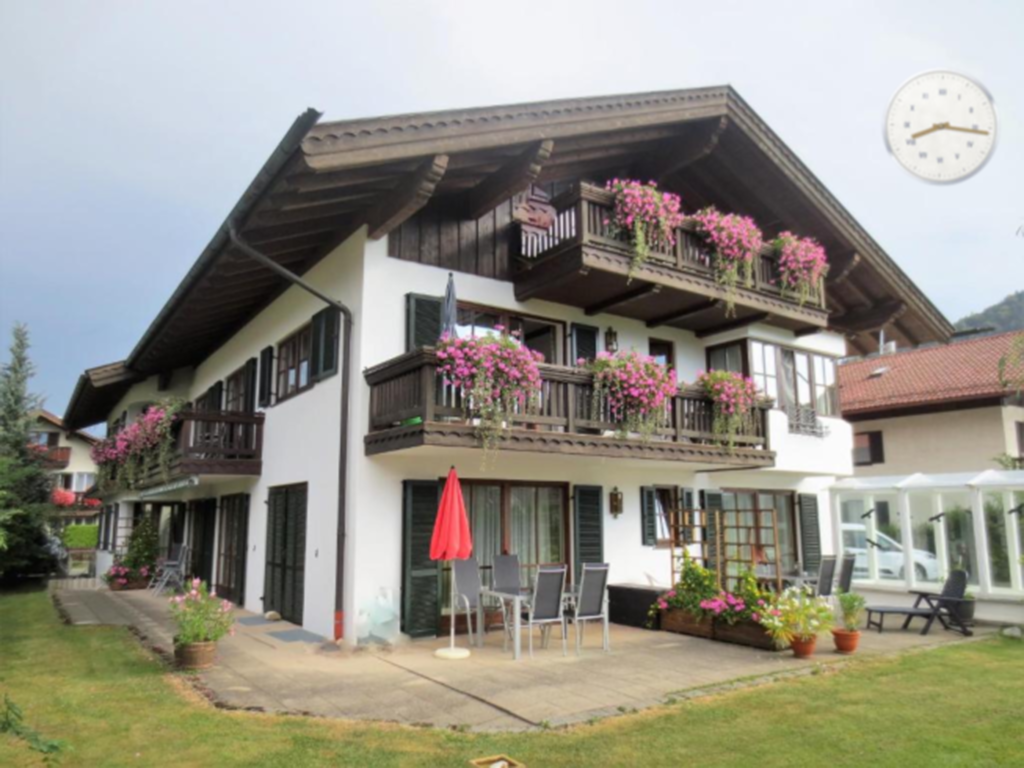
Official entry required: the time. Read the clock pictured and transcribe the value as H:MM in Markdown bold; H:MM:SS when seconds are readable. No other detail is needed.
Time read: **8:16**
